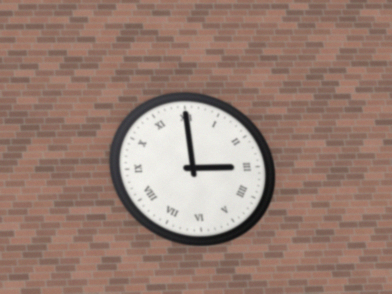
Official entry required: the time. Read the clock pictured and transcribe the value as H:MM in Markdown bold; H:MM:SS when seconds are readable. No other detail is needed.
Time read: **3:00**
